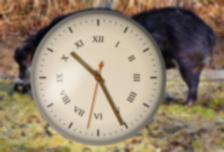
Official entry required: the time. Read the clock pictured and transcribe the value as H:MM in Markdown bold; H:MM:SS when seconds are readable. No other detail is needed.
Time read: **10:25:32**
